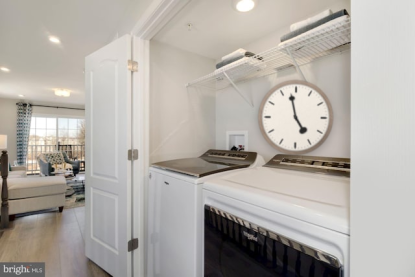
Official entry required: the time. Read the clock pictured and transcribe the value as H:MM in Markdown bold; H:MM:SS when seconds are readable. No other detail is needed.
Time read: **4:58**
